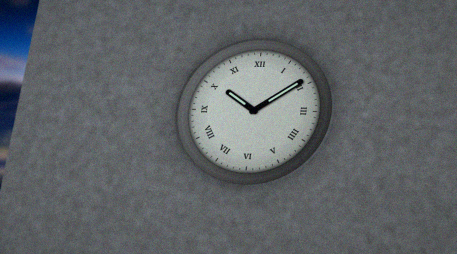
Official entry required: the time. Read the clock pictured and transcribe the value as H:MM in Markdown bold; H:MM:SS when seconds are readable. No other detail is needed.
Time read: **10:09**
